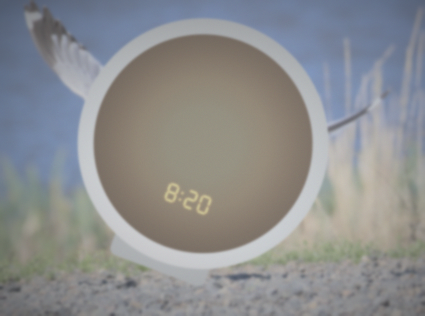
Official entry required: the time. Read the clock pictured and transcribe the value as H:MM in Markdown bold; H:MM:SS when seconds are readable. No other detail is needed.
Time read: **8:20**
